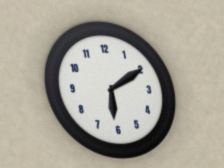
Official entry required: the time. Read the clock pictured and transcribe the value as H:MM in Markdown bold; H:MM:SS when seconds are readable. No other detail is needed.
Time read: **6:10**
